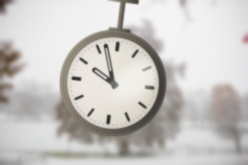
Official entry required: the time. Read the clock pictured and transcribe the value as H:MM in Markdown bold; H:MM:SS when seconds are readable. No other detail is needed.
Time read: **9:57**
